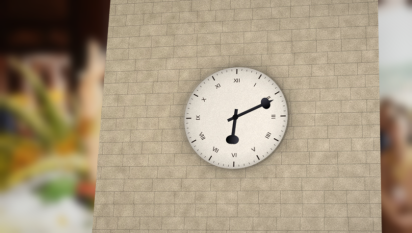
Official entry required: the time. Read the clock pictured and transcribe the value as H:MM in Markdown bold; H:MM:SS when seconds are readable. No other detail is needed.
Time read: **6:11**
